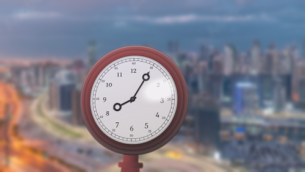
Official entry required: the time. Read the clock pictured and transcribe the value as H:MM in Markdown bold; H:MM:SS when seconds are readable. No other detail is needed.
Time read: **8:05**
